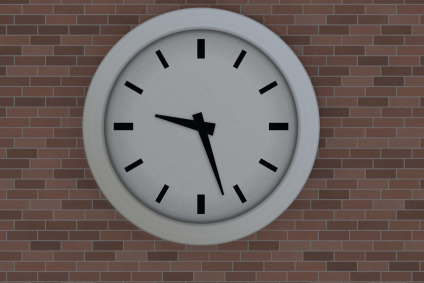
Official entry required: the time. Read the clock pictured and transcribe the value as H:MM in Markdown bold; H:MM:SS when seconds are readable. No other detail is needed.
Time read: **9:27**
